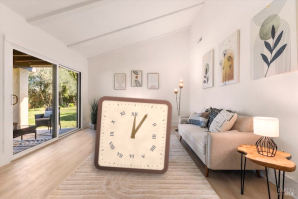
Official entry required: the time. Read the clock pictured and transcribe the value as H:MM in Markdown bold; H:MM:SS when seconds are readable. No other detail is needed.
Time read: **12:05**
